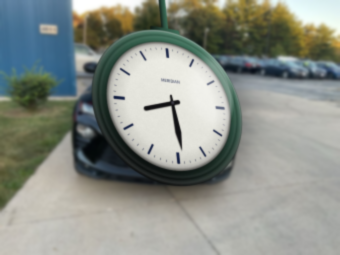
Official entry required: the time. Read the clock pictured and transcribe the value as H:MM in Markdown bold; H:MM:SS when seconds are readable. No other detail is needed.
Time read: **8:29**
